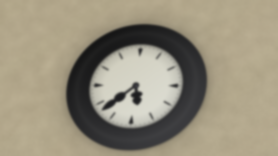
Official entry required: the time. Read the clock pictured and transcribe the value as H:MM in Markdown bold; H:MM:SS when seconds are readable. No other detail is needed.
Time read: **5:38**
